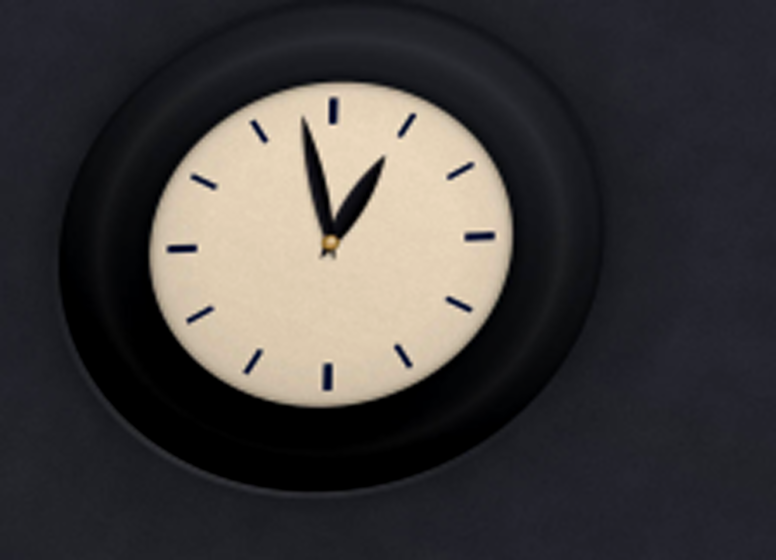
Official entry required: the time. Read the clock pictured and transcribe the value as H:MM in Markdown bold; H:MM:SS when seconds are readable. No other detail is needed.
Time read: **12:58**
